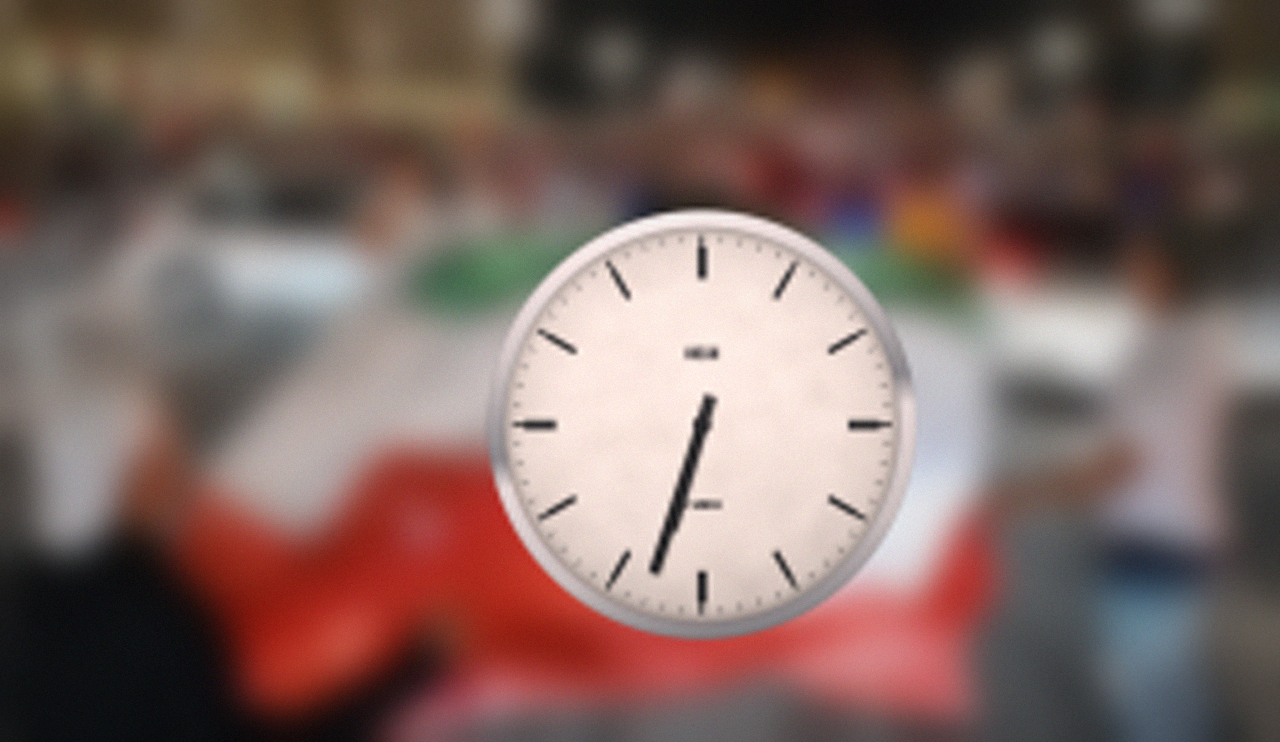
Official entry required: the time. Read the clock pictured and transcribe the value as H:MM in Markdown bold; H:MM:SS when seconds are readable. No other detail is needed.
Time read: **6:33**
